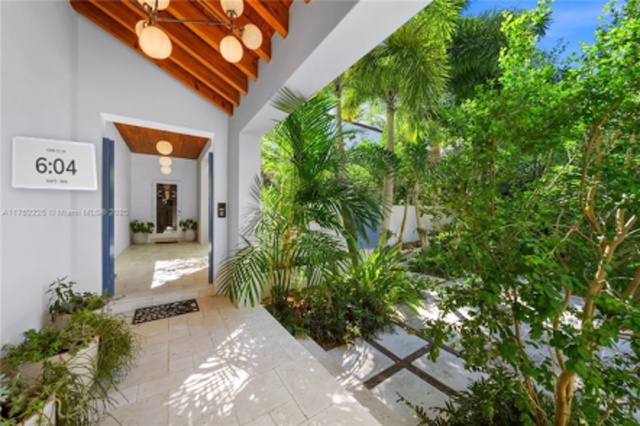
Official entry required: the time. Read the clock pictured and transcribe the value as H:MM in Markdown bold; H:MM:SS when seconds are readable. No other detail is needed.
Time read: **6:04**
